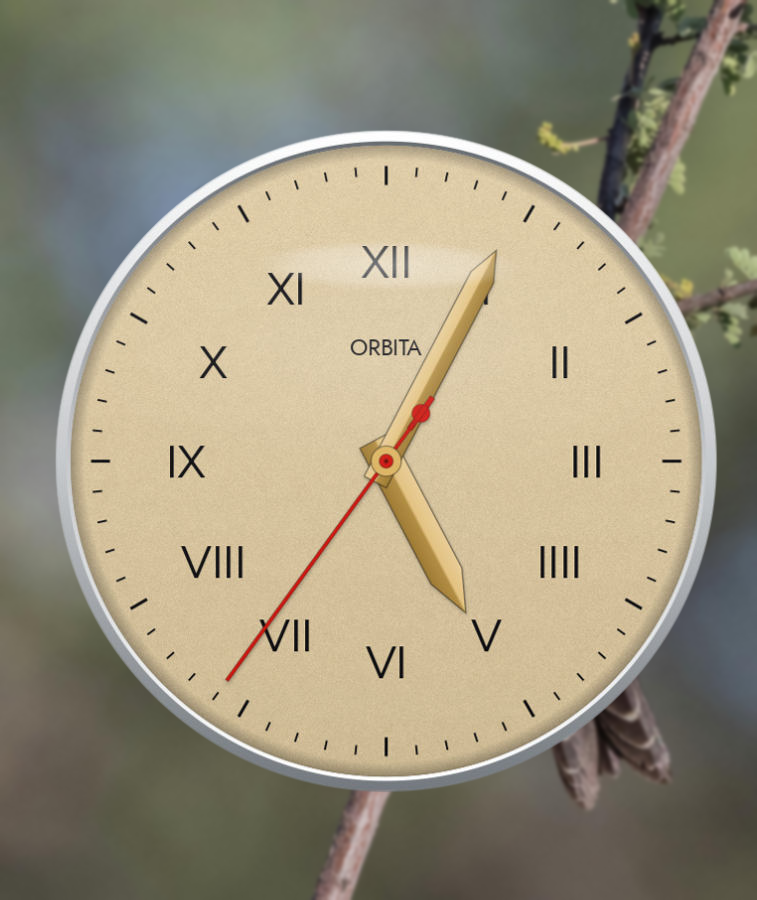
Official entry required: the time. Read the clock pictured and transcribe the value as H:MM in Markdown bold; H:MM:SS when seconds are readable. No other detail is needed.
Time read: **5:04:36**
